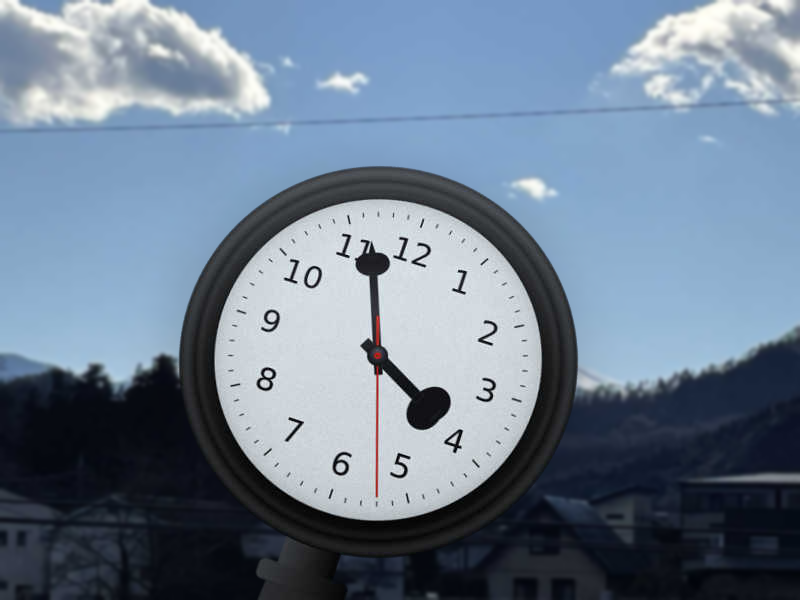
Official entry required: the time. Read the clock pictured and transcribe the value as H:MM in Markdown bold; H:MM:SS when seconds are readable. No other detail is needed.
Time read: **3:56:27**
